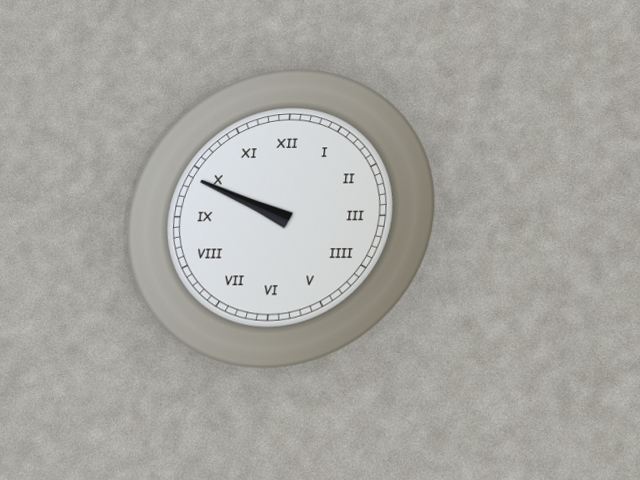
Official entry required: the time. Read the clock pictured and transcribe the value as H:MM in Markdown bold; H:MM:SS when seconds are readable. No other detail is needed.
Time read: **9:49**
